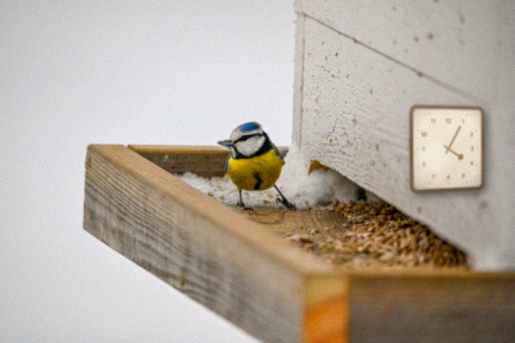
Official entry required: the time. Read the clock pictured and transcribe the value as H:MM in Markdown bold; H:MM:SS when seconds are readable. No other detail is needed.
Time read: **4:05**
